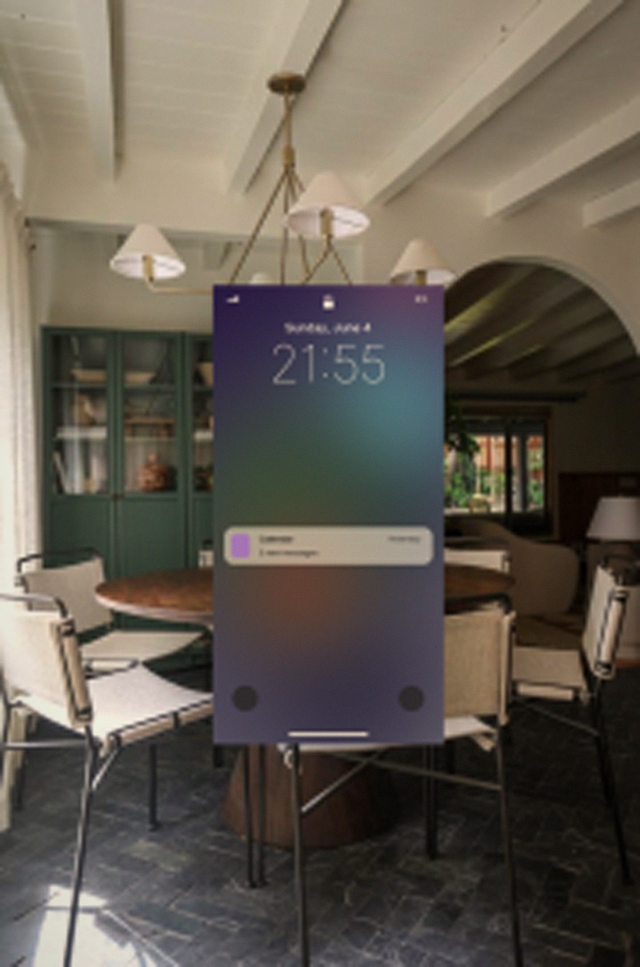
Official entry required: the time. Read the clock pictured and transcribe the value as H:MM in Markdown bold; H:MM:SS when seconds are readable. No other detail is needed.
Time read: **21:55**
